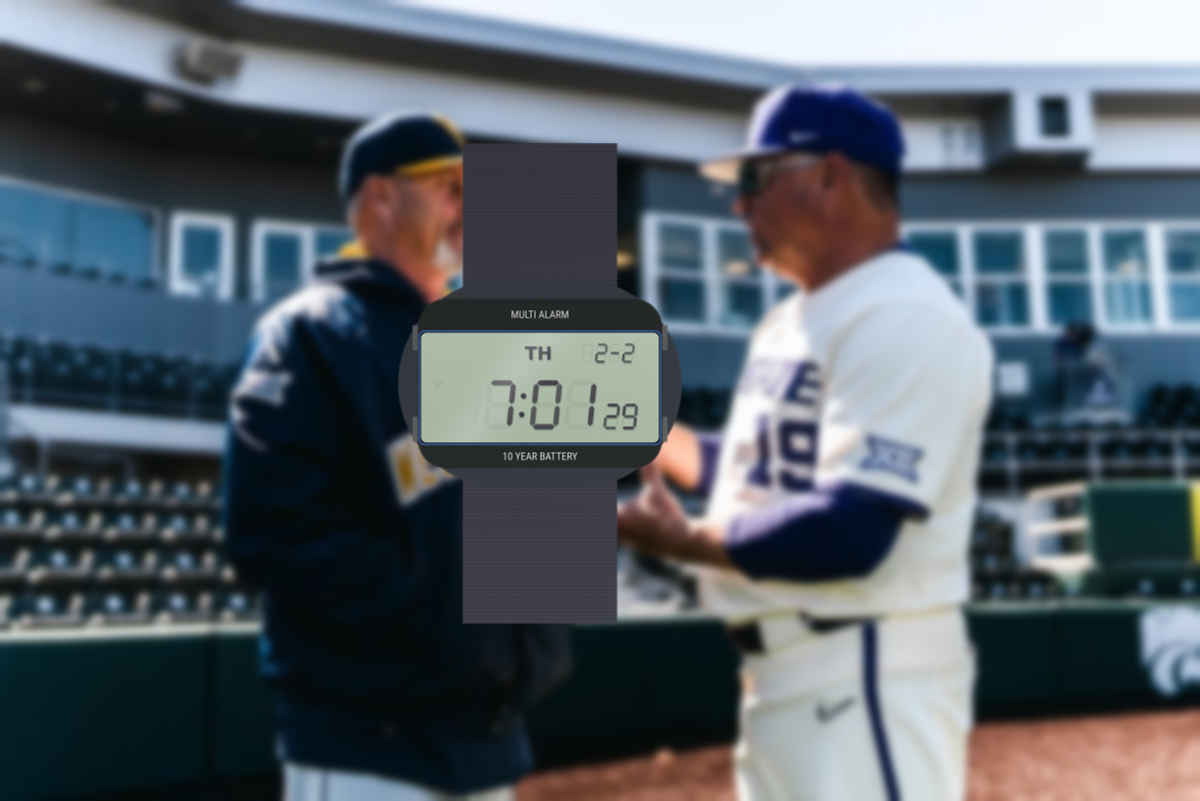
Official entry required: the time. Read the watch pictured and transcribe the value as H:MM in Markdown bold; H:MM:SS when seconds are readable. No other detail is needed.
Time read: **7:01:29**
